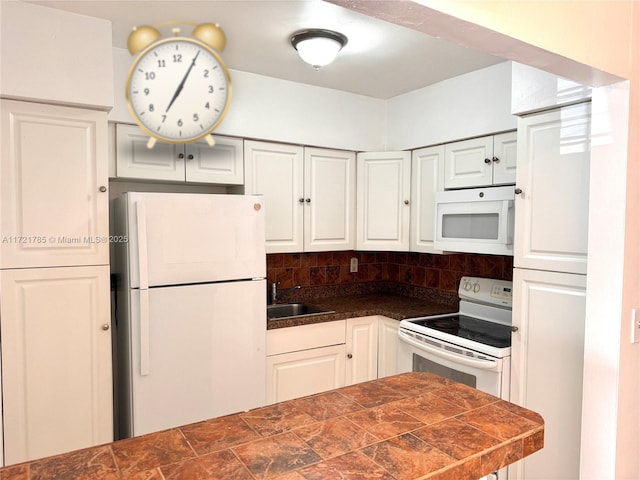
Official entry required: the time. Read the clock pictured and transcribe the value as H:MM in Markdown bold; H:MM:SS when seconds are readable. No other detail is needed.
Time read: **7:05**
